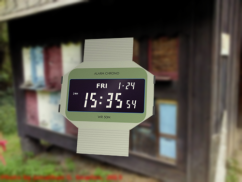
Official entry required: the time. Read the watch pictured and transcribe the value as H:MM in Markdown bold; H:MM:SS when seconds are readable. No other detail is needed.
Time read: **15:35:54**
